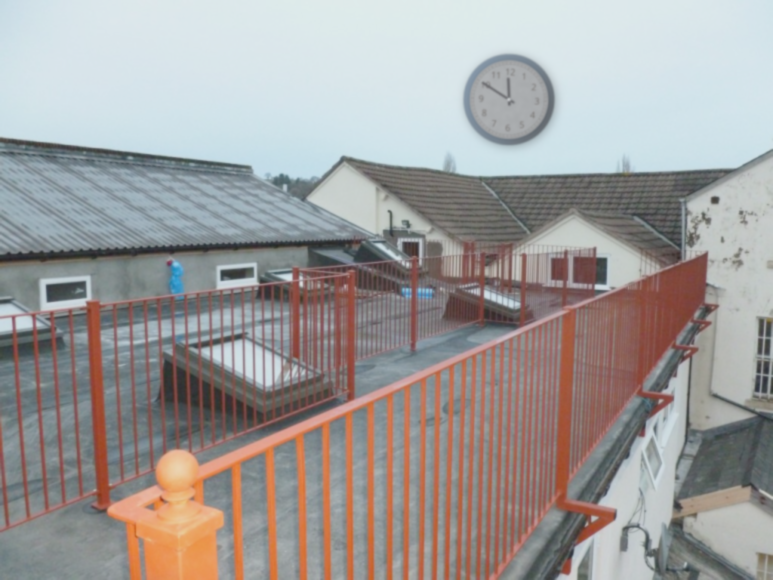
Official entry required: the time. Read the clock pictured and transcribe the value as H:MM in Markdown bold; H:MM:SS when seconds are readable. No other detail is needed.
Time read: **11:50**
